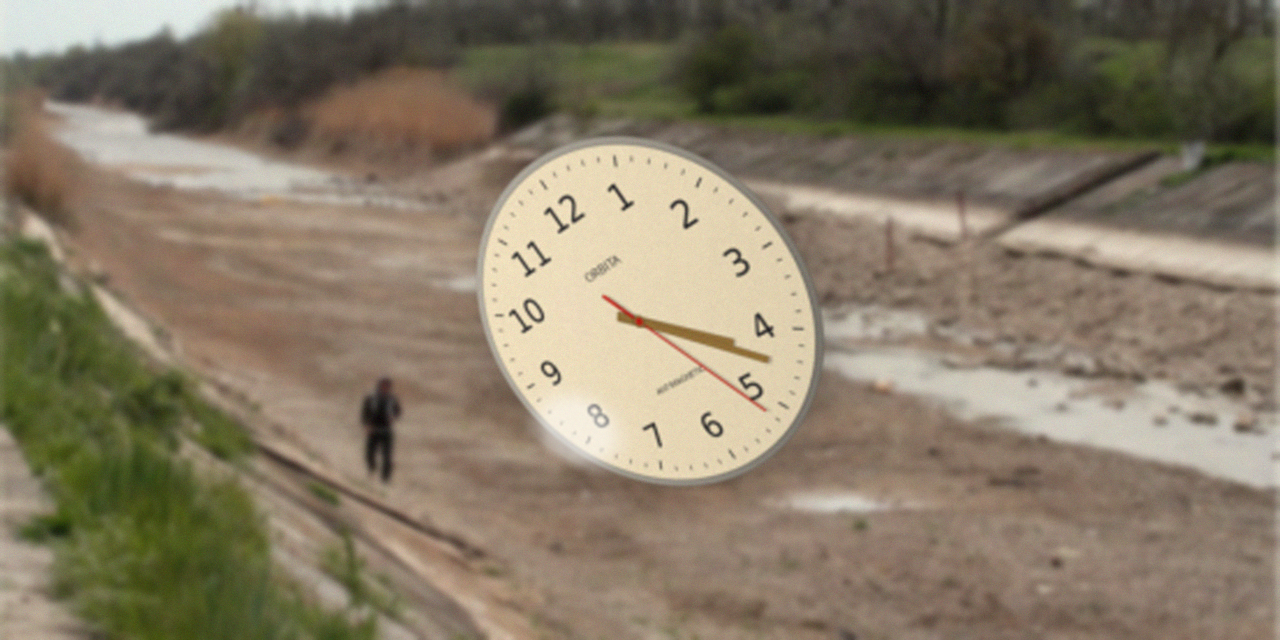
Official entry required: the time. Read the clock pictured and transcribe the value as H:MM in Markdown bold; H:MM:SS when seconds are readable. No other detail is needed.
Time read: **4:22:26**
